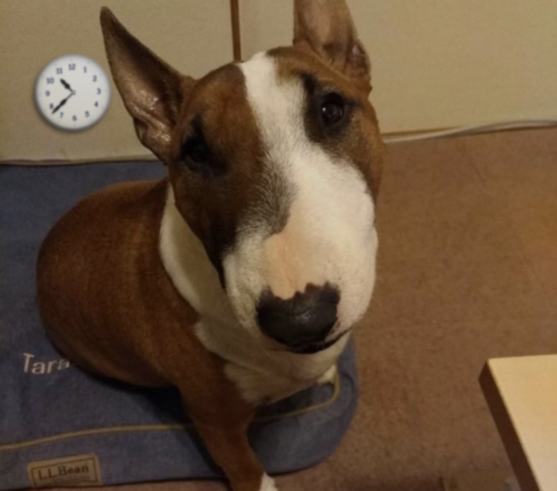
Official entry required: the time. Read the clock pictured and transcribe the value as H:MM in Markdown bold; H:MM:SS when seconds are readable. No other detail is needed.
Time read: **10:38**
